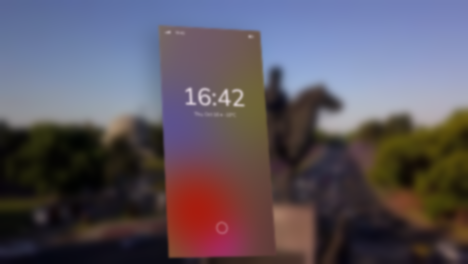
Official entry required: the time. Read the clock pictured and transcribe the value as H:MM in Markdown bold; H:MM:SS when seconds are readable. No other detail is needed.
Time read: **16:42**
